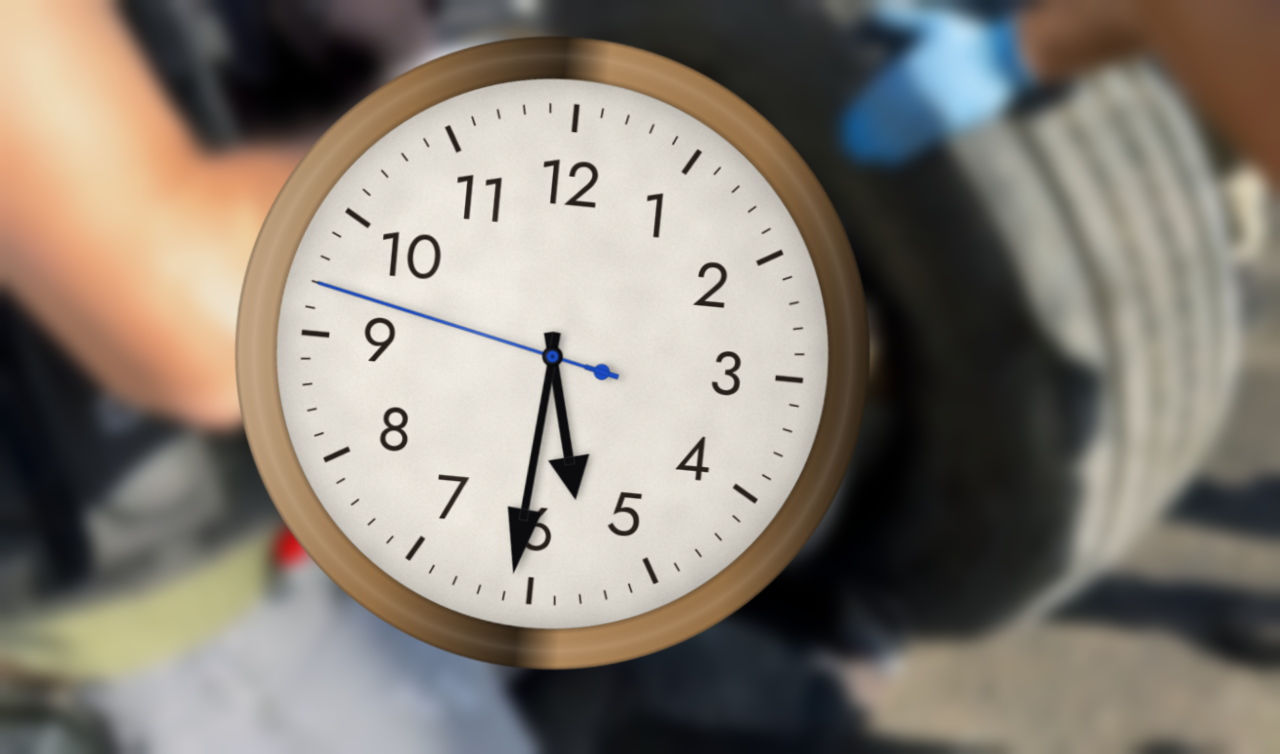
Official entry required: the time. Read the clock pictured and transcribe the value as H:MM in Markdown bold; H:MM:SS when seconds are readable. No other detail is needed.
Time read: **5:30:47**
